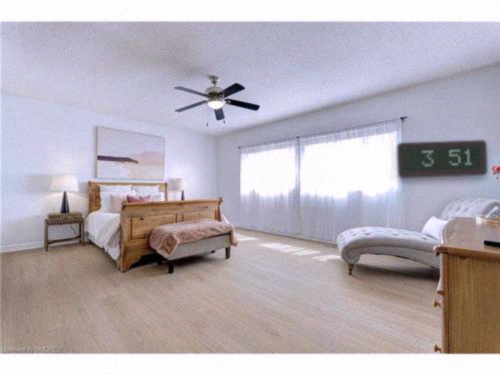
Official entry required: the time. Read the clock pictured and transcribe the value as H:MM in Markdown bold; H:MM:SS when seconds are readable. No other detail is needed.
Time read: **3:51**
